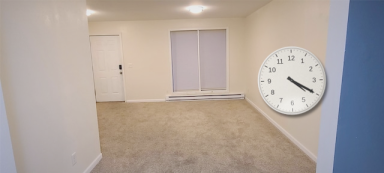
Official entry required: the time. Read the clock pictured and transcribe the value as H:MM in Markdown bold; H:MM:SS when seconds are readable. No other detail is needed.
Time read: **4:20**
